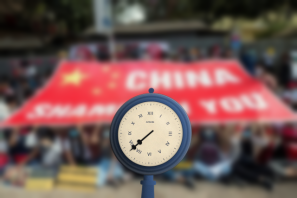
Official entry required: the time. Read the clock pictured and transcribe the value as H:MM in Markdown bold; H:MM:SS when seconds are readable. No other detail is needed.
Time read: **7:38**
